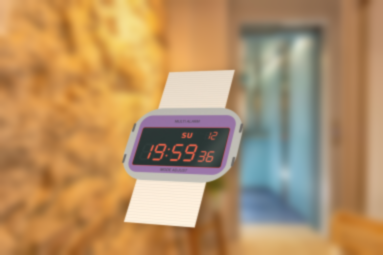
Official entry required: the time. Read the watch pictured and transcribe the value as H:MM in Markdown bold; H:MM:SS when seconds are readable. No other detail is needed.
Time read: **19:59:36**
